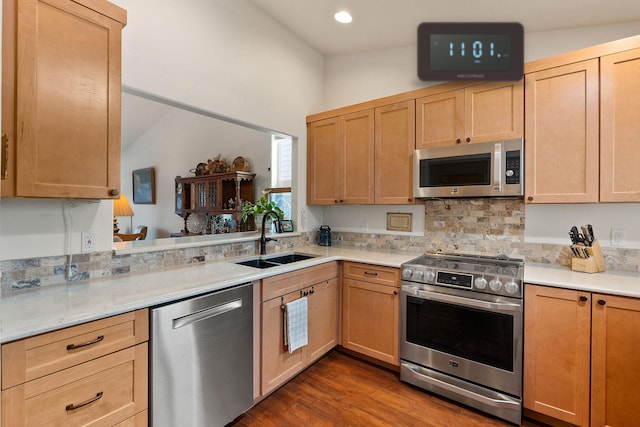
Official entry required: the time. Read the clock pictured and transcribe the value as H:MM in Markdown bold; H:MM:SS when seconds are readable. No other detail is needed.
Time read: **11:01**
